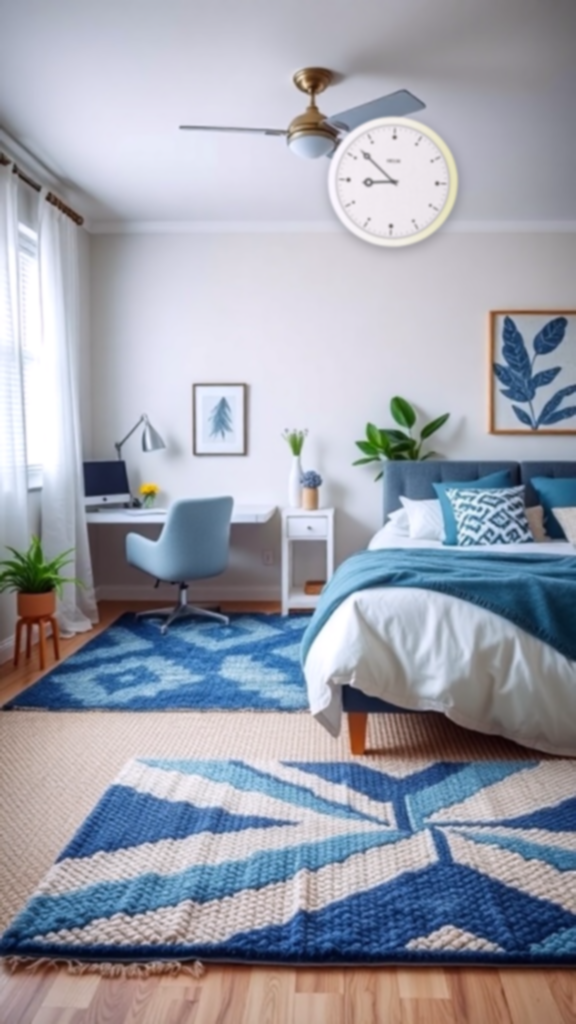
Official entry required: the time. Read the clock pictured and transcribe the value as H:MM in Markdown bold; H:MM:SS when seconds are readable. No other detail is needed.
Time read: **8:52**
